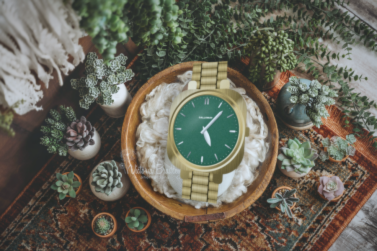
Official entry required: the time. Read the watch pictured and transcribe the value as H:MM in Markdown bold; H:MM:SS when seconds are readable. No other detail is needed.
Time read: **5:07**
